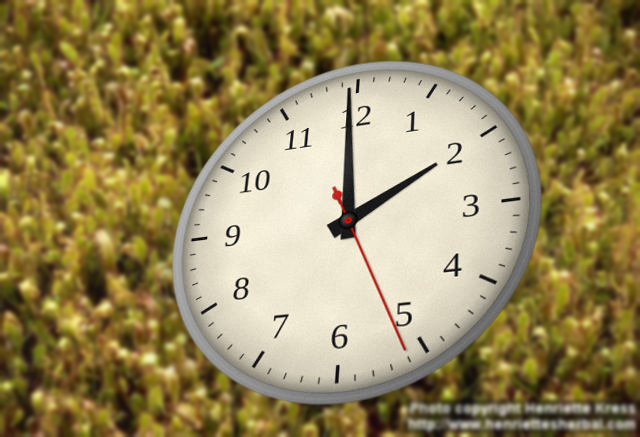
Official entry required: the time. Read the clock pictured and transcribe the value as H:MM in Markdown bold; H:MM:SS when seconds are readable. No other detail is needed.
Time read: **1:59:26**
